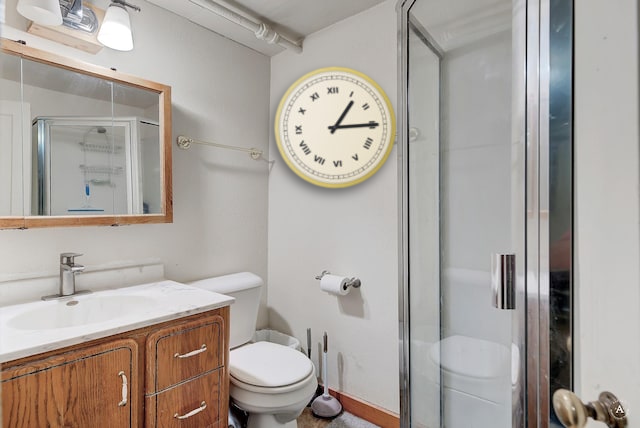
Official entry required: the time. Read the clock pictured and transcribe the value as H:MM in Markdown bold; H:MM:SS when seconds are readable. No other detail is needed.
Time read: **1:15**
